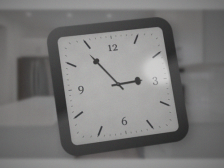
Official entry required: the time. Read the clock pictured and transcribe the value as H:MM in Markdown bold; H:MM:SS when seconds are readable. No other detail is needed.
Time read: **2:54**
